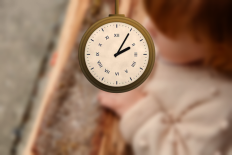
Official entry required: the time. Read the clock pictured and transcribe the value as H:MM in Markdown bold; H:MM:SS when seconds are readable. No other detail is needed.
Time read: **2:05**
